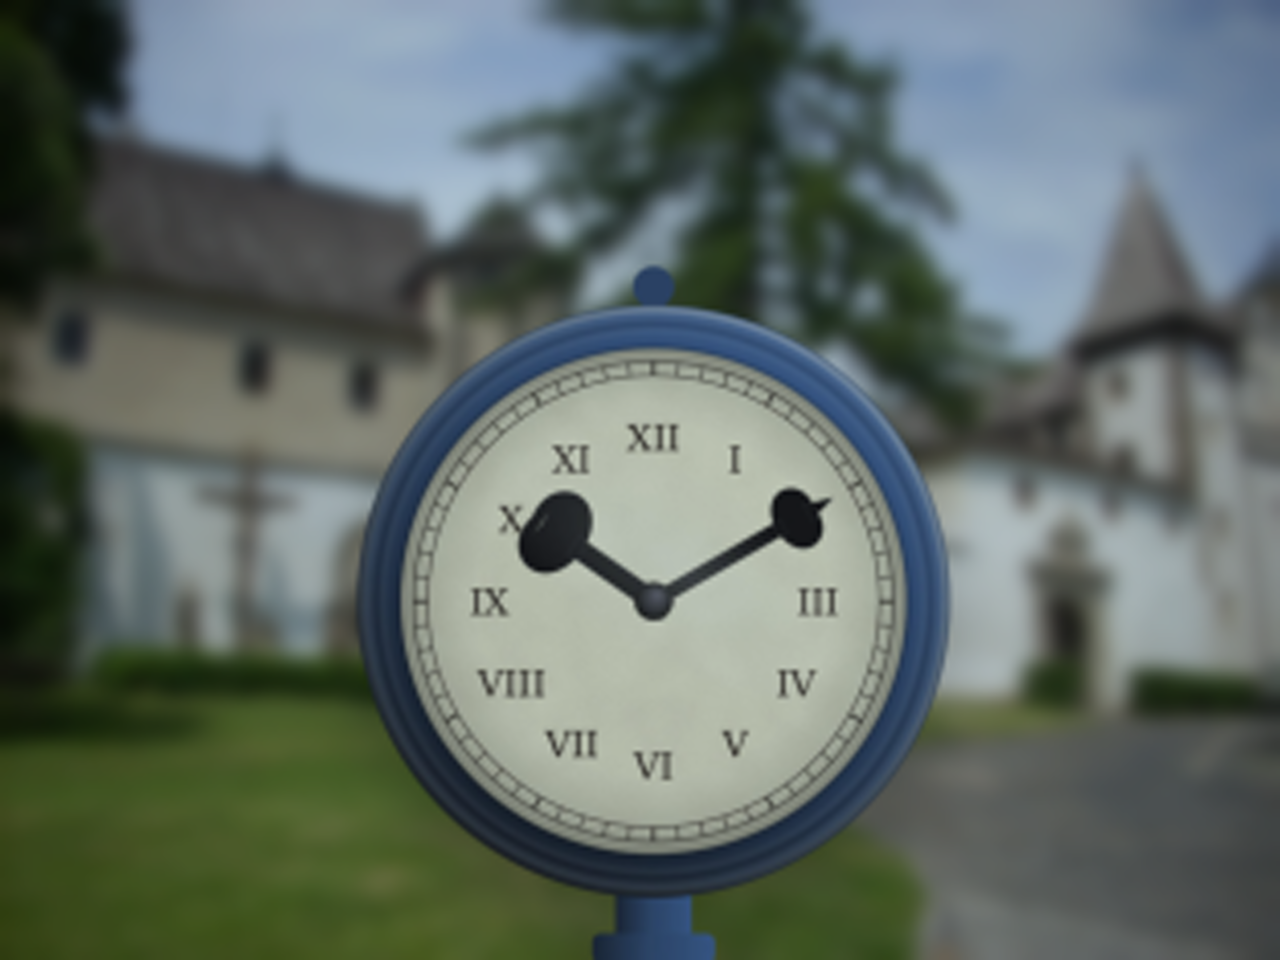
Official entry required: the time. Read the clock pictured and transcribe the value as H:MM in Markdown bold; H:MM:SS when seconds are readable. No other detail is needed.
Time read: **10:10**
